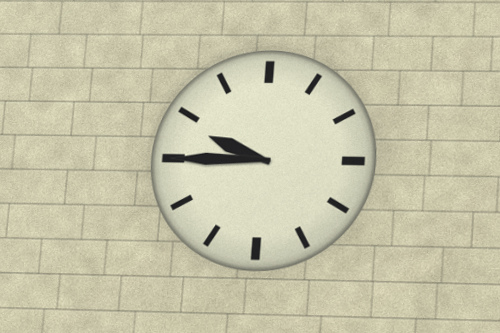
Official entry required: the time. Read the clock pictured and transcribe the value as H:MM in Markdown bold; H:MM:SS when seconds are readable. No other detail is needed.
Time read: **9:45**
